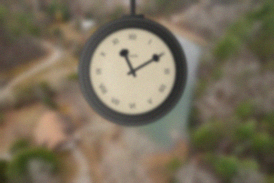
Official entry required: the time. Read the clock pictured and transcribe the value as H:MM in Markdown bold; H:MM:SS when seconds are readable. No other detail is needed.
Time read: **11:10**
